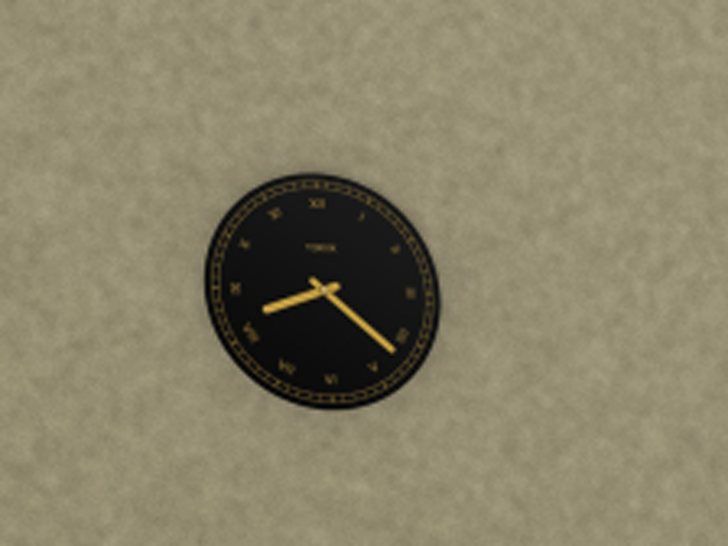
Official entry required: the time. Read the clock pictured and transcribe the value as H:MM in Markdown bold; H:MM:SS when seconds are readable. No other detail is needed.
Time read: **8:22**
